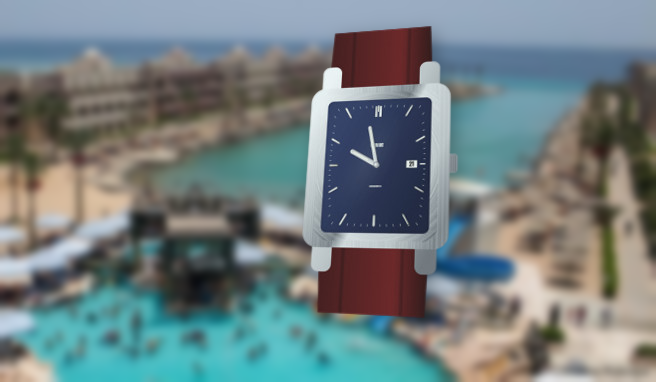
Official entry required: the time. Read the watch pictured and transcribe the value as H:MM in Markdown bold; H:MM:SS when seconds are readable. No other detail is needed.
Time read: **9:58**
